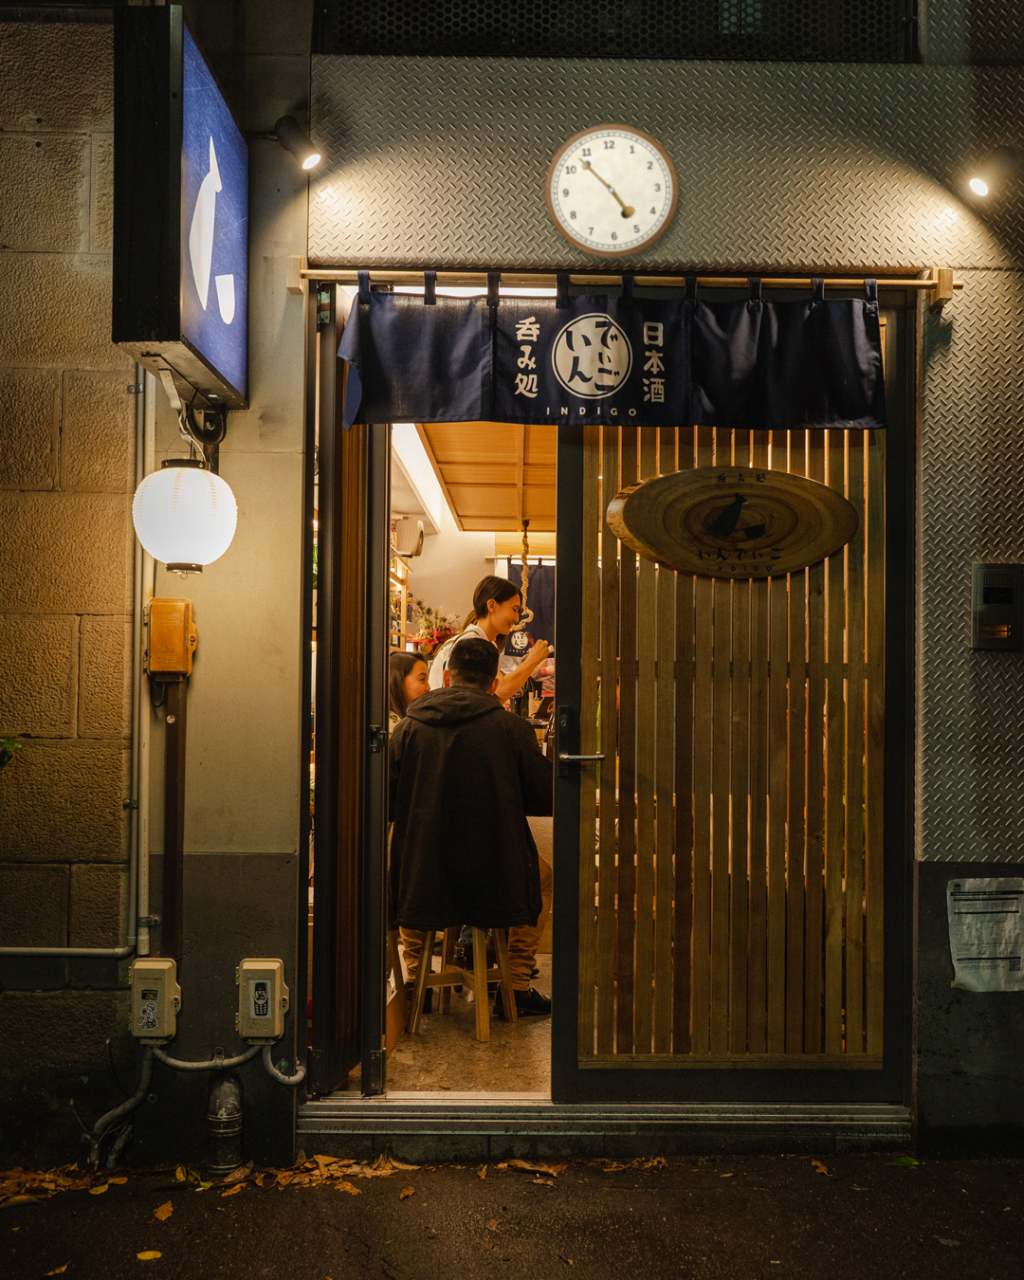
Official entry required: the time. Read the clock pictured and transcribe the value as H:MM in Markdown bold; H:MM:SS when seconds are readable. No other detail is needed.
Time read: **4:53**
